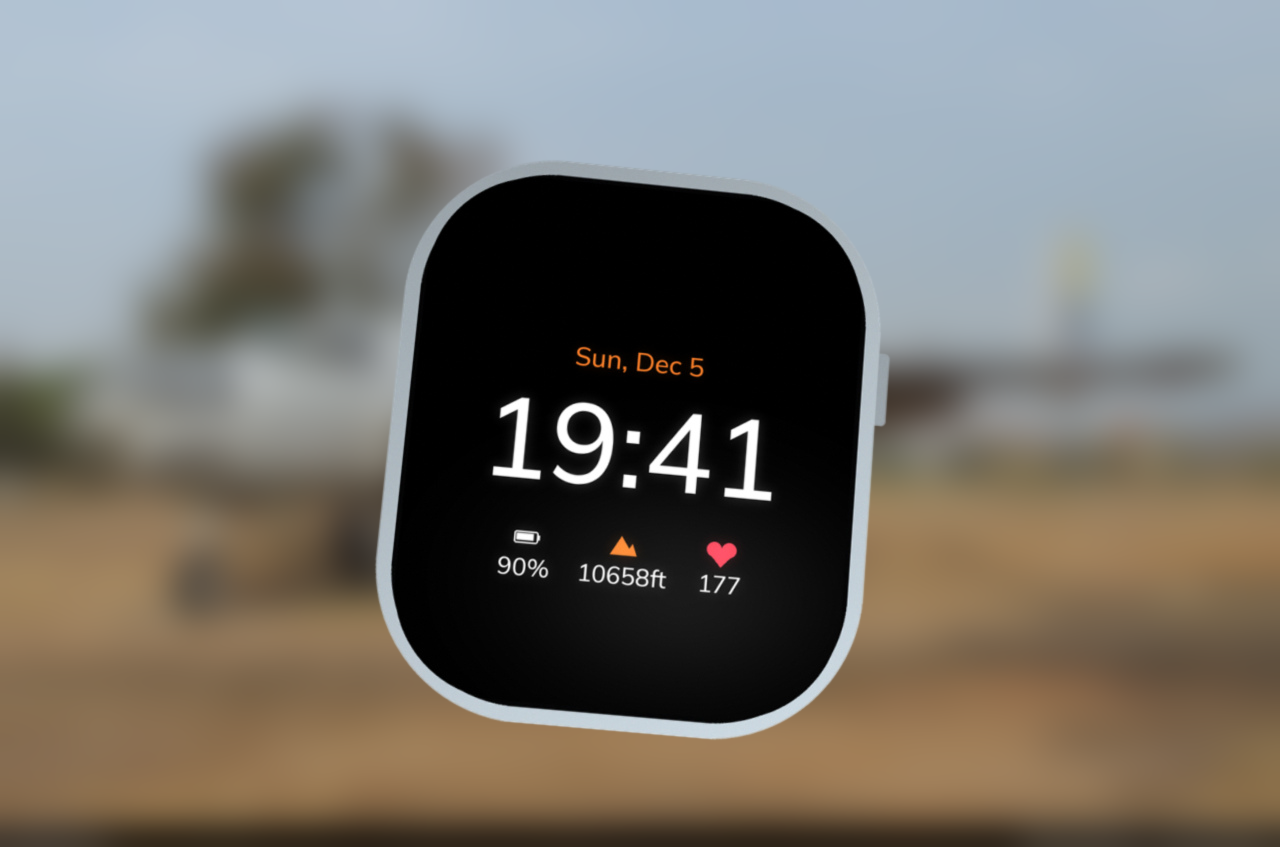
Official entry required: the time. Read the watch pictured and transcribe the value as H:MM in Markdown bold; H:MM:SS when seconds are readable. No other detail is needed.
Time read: **19:41**
